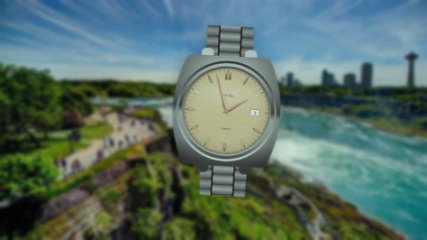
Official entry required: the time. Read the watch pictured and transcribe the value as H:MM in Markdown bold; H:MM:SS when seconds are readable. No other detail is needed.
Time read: **1:57**
